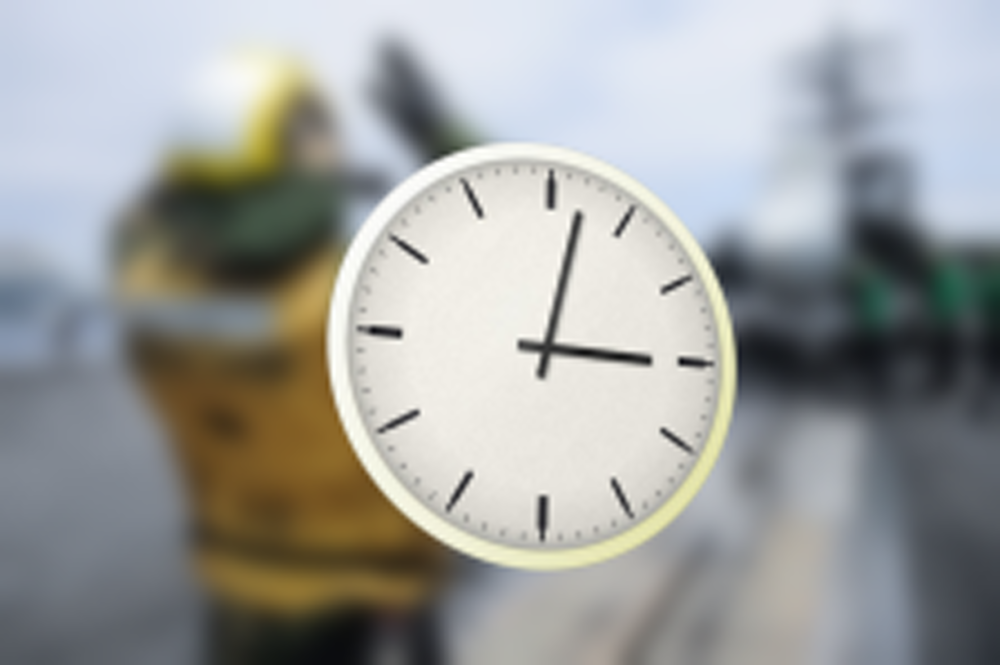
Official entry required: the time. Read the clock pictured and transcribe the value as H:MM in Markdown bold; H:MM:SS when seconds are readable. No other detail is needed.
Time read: **3:02**
